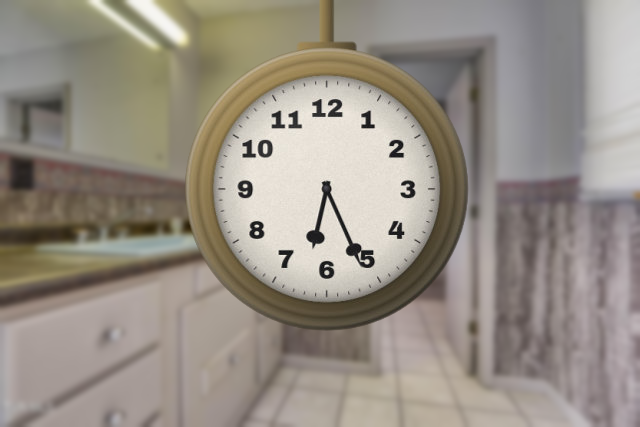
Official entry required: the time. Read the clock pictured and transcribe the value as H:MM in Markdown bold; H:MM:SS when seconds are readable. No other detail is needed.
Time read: **6:26**
